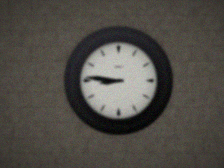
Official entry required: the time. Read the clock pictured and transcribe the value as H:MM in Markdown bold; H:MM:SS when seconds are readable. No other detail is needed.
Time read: **8:46**
